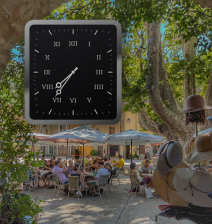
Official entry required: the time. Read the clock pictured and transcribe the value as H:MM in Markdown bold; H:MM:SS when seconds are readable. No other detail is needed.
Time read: **7:36**
